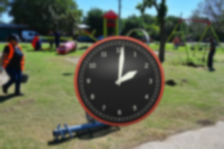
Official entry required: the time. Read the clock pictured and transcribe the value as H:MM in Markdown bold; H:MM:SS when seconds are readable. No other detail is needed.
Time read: **2:01**
